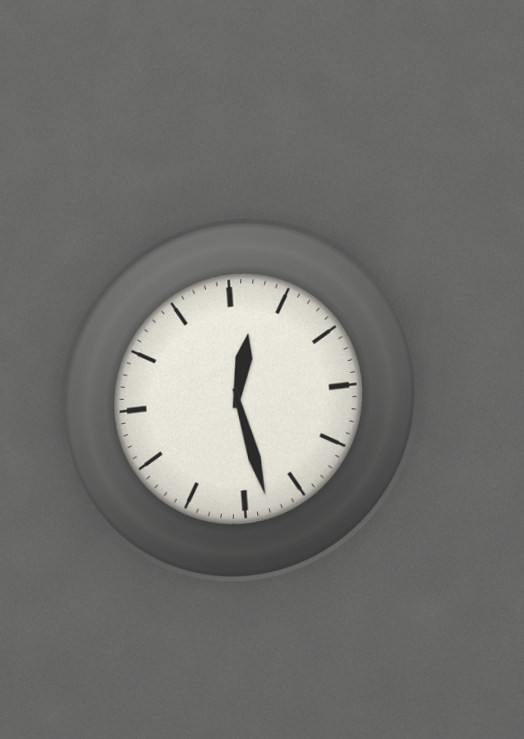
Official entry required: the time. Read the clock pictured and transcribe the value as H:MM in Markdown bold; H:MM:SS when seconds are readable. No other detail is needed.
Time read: **12:28**
